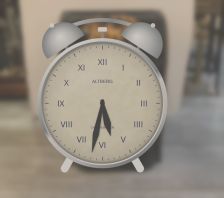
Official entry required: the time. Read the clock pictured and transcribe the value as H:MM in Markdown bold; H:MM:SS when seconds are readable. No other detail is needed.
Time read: **5:32**
